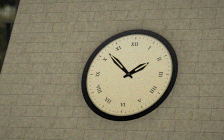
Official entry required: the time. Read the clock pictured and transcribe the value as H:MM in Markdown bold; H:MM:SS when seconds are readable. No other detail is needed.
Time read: **1:52**
